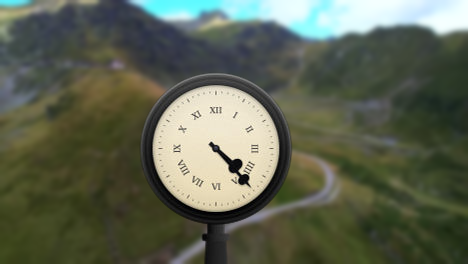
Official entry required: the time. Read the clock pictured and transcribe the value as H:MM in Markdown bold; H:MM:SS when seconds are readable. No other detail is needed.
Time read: **4:23**
